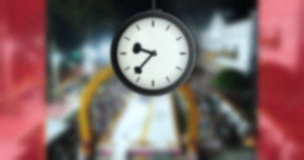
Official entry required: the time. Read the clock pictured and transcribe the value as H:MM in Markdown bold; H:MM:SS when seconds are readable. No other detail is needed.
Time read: **9:37**
